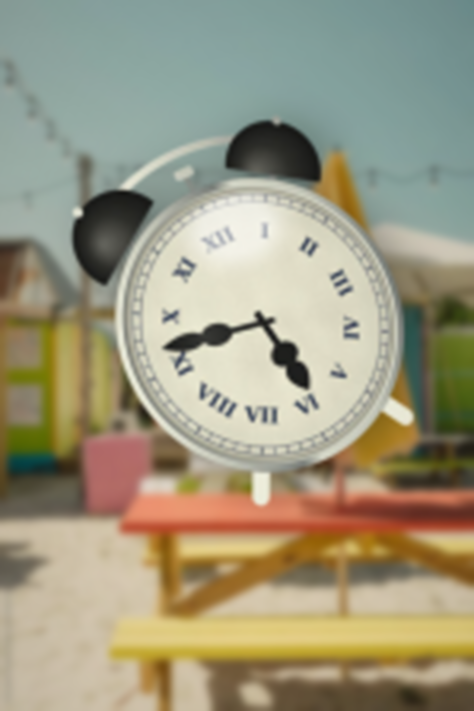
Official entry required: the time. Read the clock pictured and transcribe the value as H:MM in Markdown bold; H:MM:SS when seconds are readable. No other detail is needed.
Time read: **5:47**
